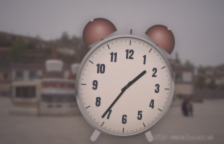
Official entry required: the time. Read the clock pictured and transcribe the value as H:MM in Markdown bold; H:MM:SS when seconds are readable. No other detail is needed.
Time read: **1:36**
